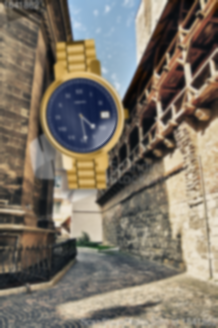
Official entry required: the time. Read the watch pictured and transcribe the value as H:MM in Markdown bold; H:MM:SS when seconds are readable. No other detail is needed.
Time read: **4:29**
